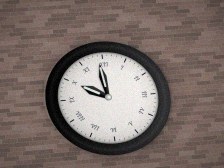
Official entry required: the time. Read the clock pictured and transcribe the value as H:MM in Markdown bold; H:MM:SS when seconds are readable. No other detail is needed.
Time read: **9:59**
